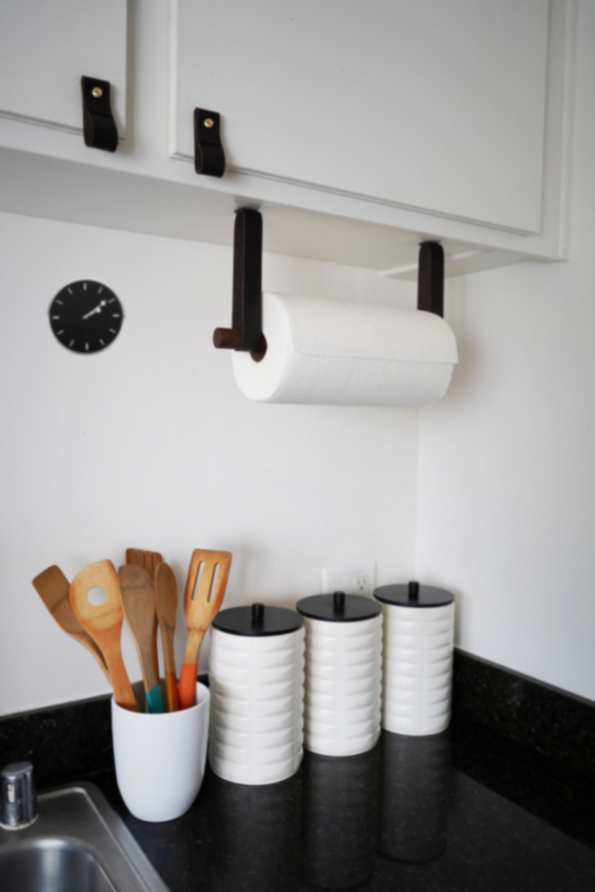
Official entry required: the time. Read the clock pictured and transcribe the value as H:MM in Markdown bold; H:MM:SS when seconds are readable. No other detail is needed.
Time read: **2:09**
